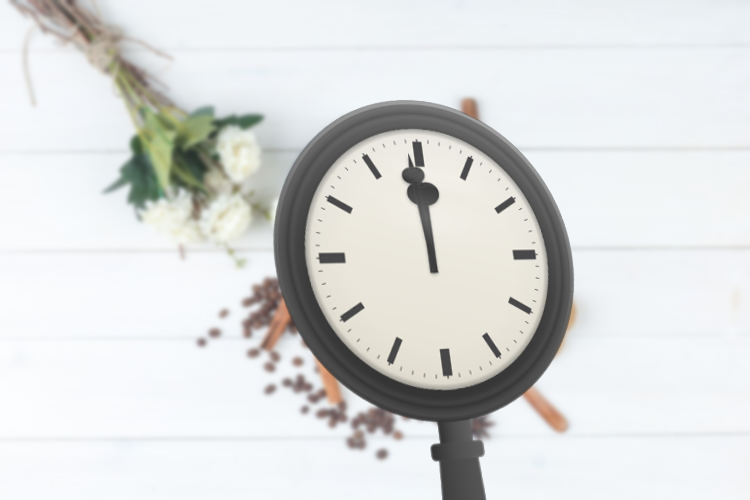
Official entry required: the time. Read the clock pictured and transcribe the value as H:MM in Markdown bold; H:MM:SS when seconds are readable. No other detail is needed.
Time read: **11:59**
